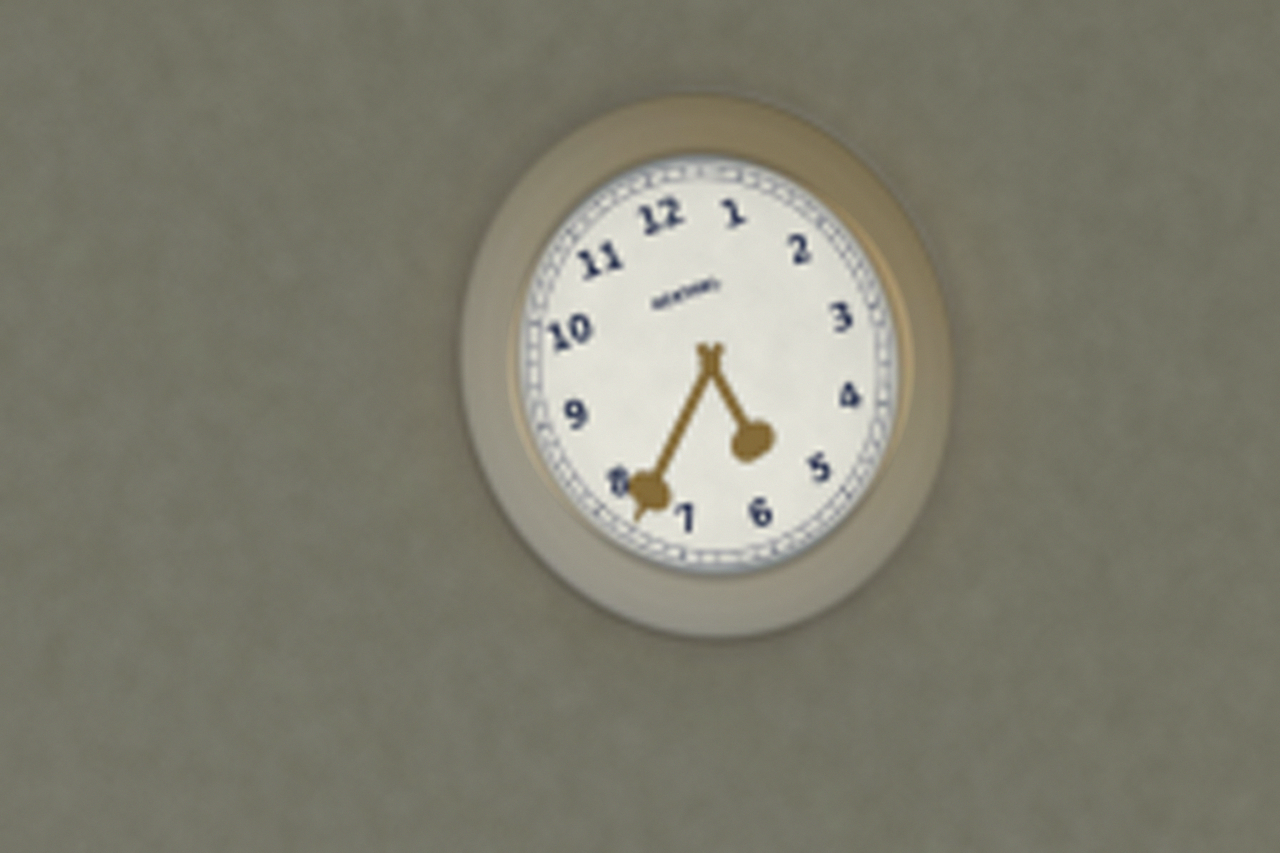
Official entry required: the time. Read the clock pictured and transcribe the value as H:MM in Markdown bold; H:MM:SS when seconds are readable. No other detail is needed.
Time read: **5:38**
